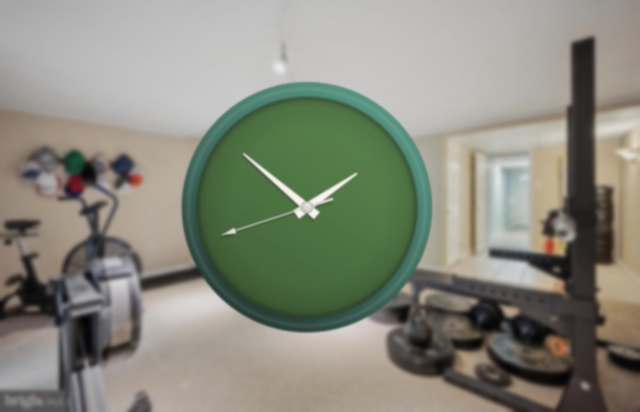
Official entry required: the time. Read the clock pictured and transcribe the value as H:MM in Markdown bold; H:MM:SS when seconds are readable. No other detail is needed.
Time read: **1:51:42**
